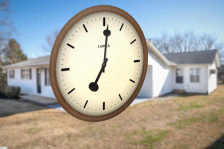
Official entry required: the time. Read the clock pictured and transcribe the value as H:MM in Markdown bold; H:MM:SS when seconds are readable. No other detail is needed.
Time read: **7:01**
